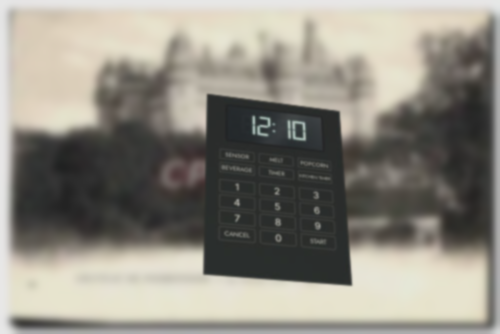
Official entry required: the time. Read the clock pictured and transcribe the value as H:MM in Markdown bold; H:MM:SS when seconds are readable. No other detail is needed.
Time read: **12:10**
